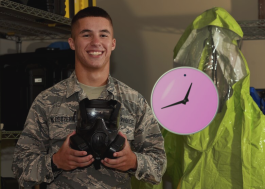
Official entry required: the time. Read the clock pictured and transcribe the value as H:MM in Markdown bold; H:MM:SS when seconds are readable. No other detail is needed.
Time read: **12:42**
